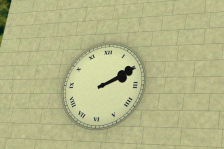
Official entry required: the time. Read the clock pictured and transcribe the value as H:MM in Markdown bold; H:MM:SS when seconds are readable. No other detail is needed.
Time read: **2:10**
